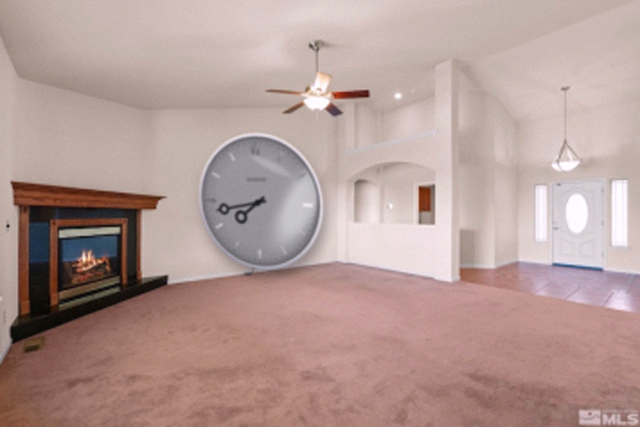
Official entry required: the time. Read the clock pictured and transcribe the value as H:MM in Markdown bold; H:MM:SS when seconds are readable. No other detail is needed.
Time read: **7:43**
